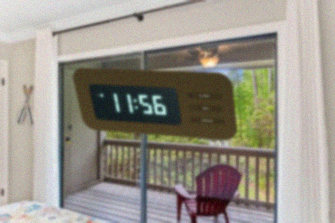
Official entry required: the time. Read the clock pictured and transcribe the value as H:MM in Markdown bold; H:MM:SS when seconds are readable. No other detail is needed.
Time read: **11:56**
